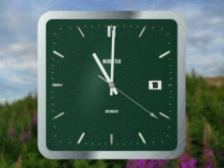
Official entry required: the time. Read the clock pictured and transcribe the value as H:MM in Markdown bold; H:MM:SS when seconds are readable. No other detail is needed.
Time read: **11:00:21**
